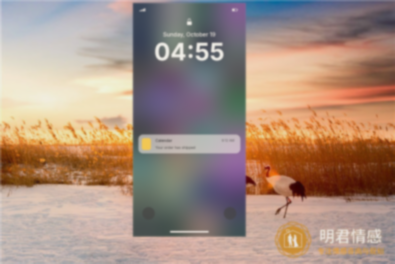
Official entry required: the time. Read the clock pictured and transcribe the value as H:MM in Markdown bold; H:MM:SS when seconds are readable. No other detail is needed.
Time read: **4:55**
